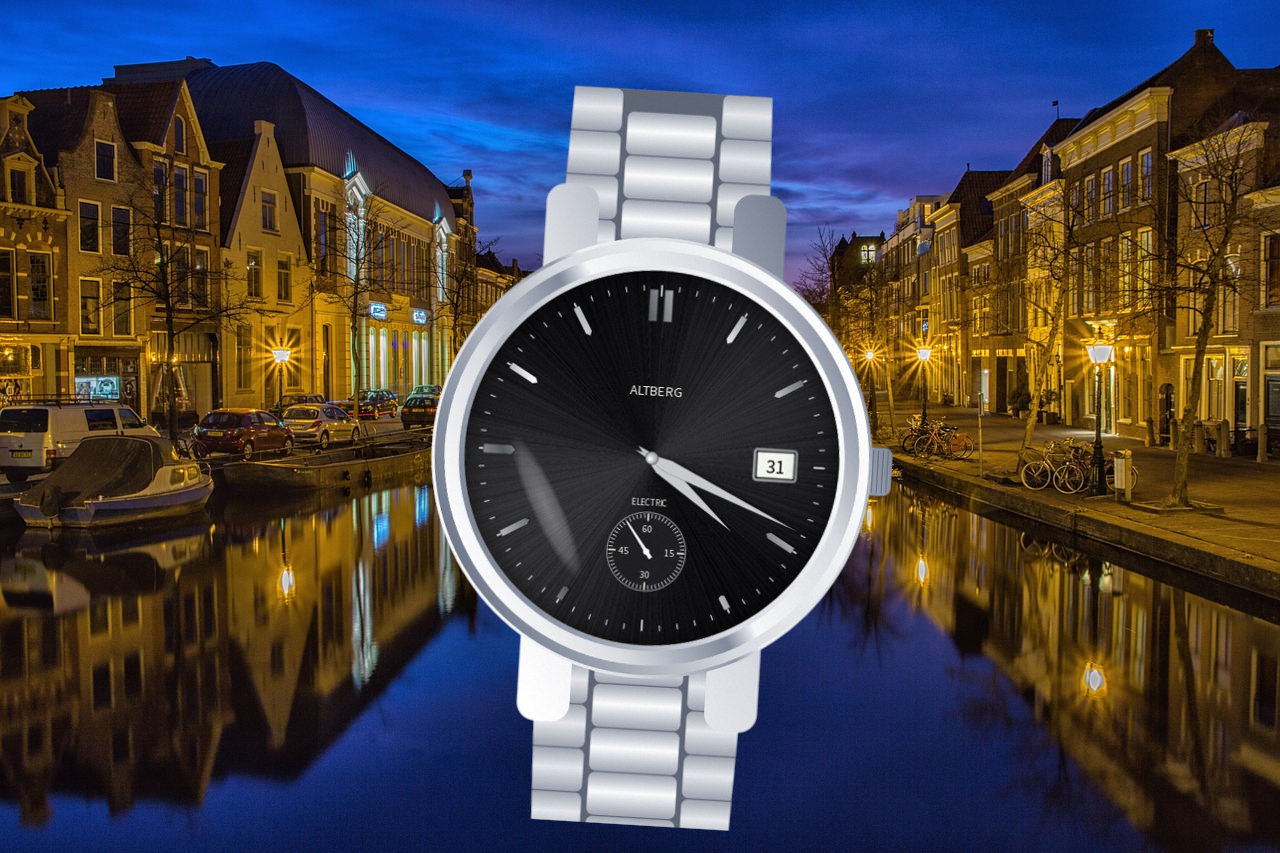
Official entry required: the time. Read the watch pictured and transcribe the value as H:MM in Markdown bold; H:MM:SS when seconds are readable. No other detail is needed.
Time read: **4:18:54**
